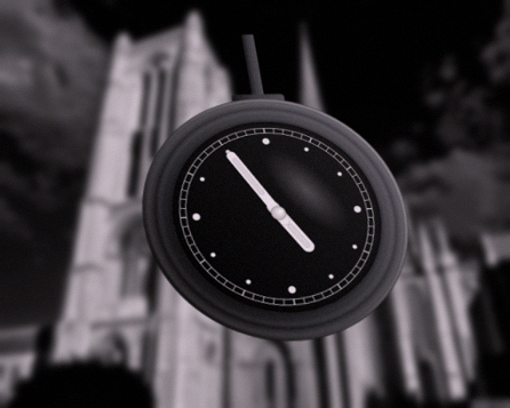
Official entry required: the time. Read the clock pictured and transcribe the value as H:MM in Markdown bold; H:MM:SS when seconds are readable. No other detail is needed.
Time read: **4:55**
